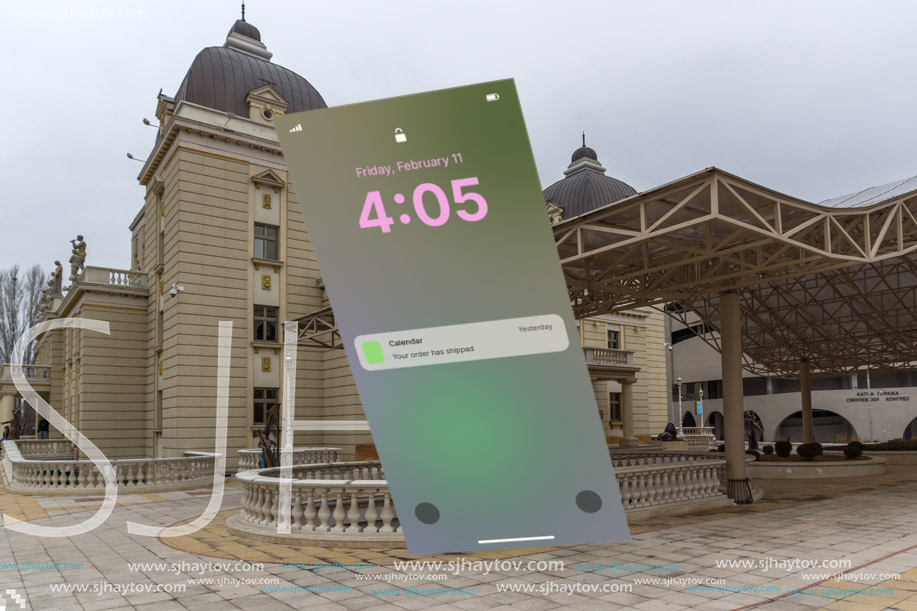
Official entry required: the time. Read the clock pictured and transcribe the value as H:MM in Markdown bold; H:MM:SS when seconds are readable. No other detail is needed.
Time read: **4:05**
